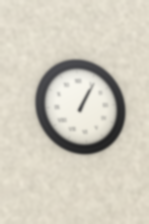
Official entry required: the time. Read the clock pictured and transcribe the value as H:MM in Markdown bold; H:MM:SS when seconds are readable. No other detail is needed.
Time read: **1:06**
